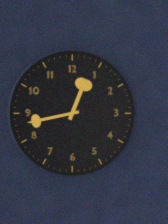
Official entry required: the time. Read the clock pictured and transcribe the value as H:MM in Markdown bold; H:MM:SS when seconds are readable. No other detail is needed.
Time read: **12:43**
